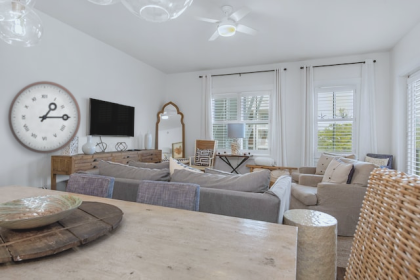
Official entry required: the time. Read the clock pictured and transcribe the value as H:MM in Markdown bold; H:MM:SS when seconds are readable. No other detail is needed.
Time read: **1:15**
